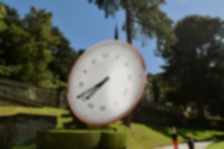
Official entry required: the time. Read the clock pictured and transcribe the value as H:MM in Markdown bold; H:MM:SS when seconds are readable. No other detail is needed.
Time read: **7:41**
